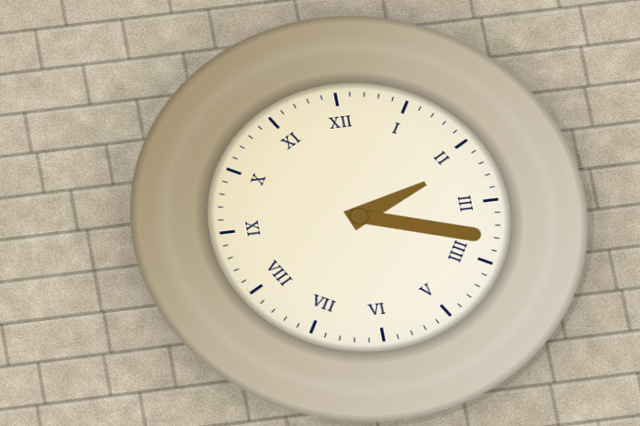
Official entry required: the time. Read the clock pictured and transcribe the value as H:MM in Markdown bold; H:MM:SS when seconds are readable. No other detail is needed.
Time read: **2:18**
